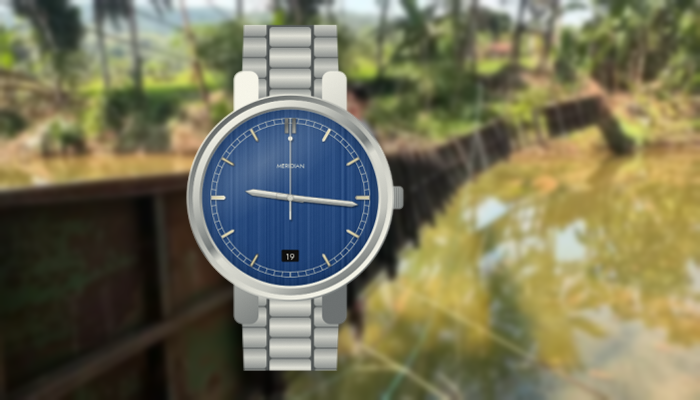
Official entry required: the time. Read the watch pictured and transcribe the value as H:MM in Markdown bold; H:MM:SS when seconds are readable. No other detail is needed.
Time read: **9:16:00**
